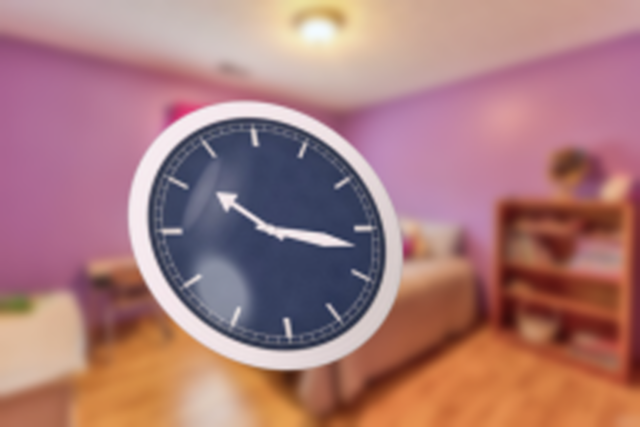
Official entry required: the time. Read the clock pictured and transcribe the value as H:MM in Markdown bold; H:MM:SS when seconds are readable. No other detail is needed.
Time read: **10:17**
